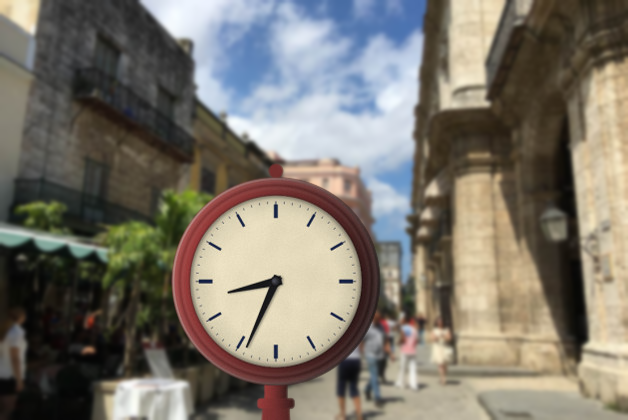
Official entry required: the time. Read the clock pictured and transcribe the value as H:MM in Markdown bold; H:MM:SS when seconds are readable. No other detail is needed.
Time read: **8:34**
